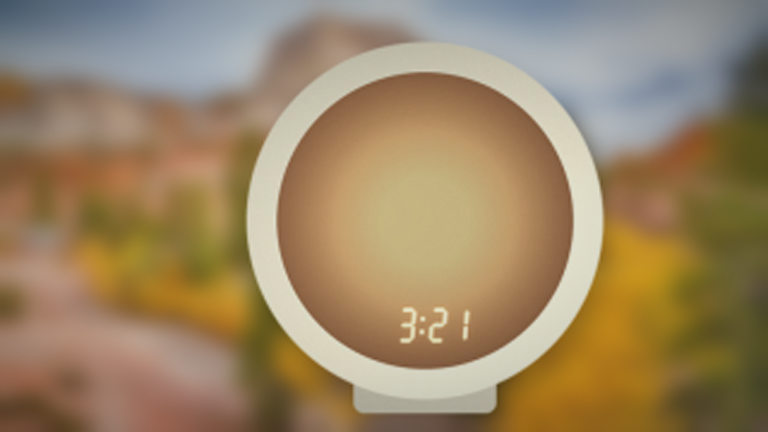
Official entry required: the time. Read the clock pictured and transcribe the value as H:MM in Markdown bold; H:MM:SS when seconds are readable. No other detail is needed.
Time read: **3:21**
